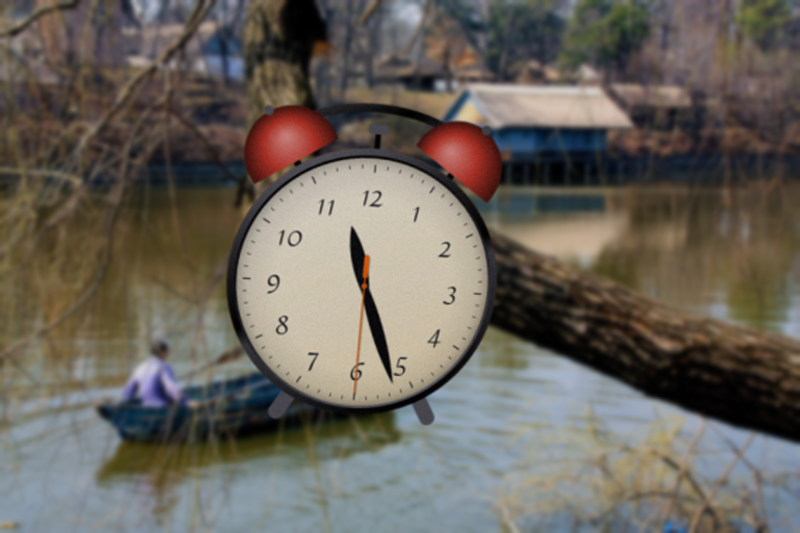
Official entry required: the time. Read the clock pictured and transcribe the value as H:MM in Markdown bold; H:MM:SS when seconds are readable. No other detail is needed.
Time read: **11:26:30**
